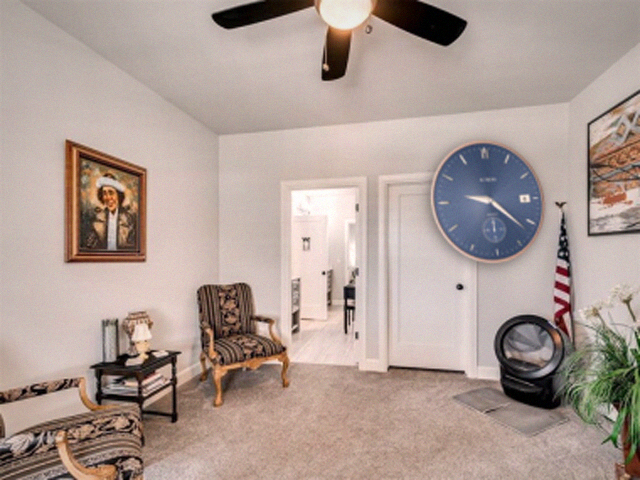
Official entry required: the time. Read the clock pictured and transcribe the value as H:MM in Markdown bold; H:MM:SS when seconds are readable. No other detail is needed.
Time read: **9:22**
